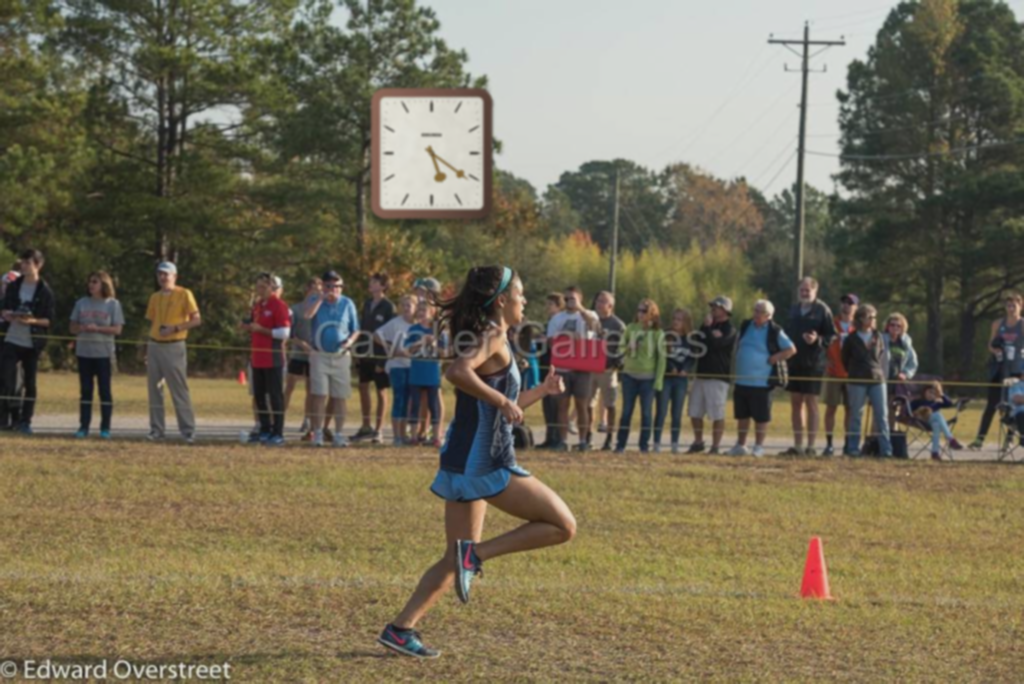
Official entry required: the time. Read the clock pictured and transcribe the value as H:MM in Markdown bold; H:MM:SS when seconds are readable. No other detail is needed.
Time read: **5:21**
